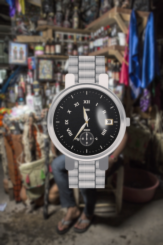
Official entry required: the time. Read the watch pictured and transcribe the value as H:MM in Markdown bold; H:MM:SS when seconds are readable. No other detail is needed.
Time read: **11:36**
